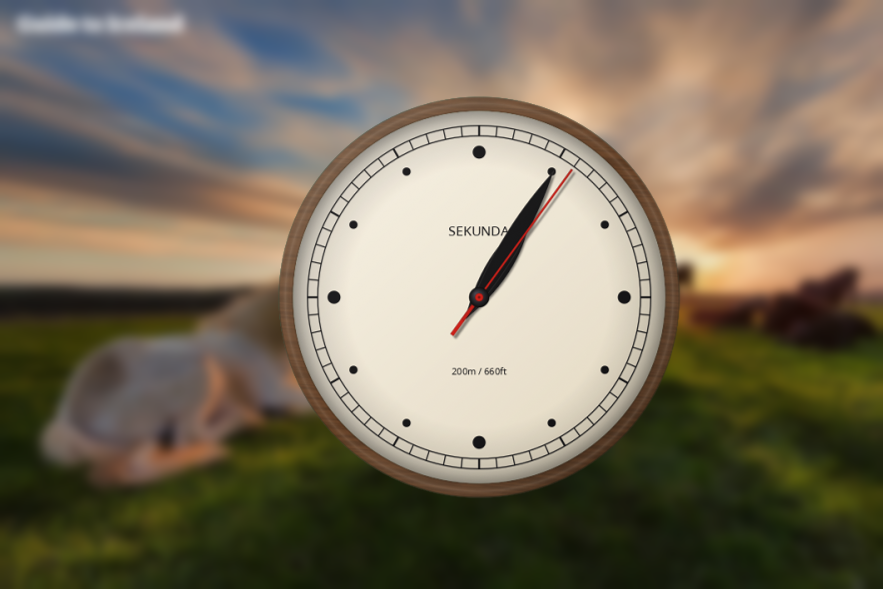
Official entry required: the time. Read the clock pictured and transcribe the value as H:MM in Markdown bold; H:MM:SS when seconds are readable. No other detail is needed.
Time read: **1:05:06**
